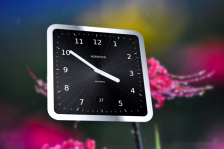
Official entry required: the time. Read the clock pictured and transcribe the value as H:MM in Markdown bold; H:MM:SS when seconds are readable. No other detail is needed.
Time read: **3:51**
